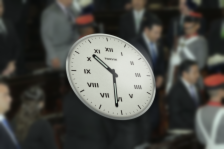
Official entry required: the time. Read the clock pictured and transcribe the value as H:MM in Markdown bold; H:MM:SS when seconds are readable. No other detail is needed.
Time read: **10:31**
